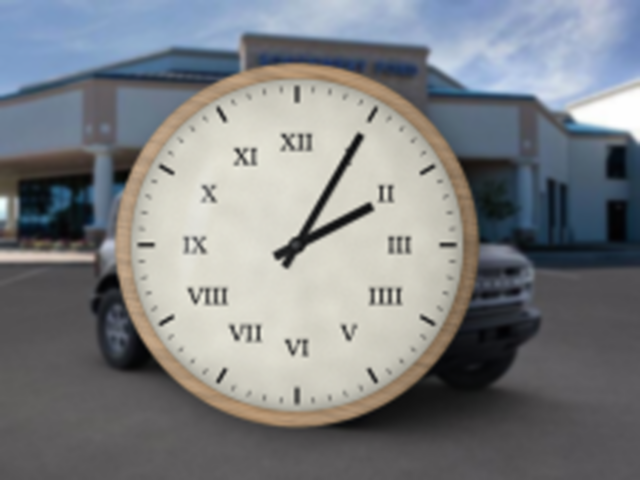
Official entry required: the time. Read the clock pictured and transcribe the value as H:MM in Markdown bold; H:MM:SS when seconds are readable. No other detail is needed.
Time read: **2:05**
